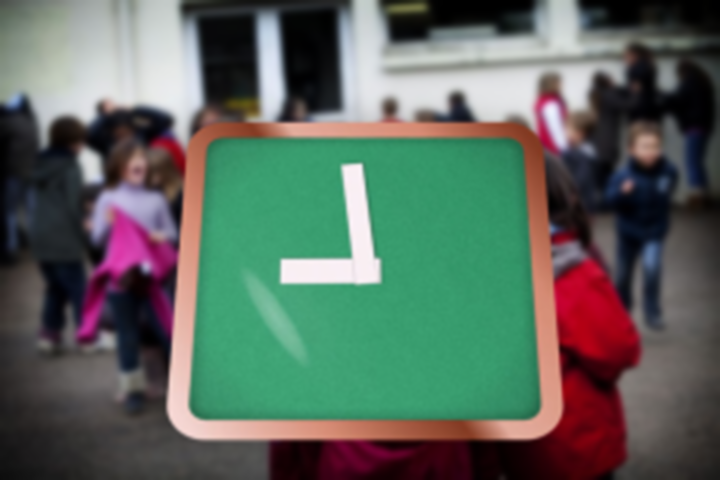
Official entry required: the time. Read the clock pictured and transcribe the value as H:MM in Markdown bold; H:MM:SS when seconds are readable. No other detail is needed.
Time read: **8:59**
